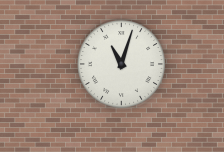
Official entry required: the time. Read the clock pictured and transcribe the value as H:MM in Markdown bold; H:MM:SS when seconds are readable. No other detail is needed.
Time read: **11:03**
